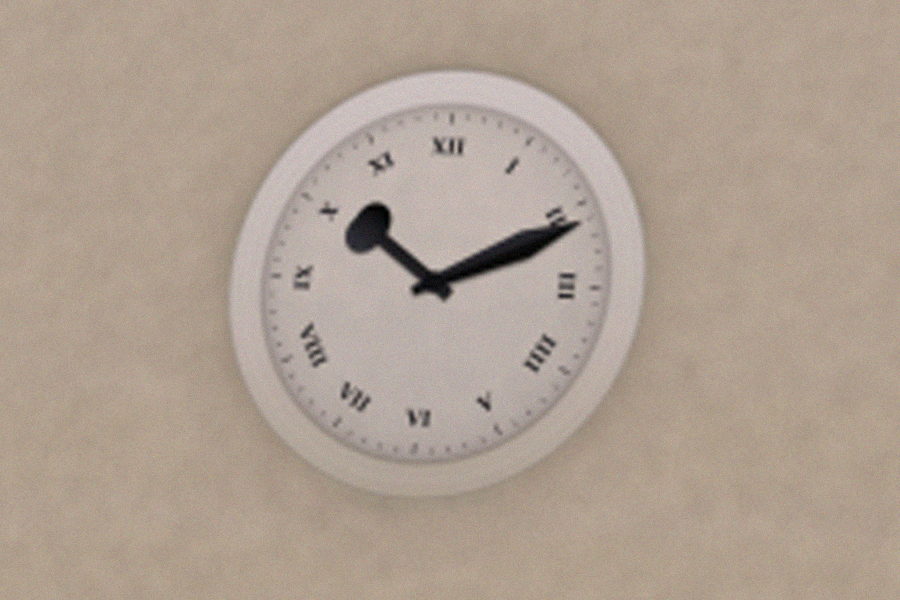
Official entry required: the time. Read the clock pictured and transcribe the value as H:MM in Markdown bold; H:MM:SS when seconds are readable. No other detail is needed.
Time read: **10:11**
